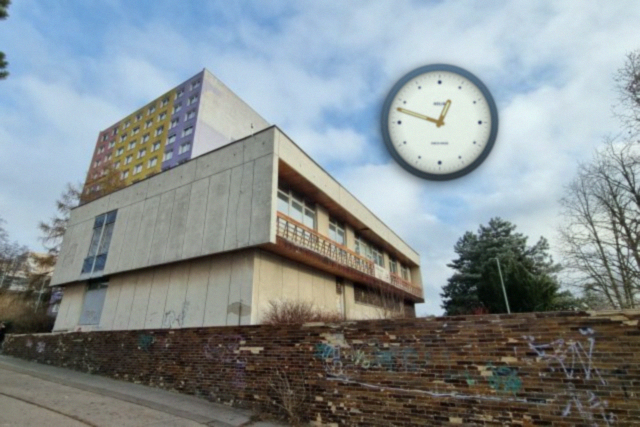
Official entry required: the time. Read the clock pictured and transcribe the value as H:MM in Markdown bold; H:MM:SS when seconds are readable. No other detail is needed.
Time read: **12:48**
